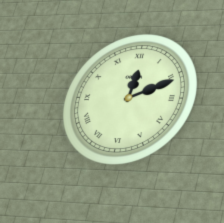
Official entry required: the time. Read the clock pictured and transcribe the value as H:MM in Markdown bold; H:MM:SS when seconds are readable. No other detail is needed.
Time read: **12:11**
